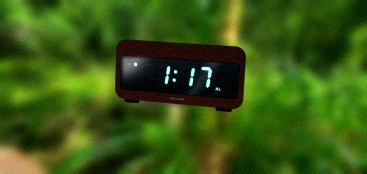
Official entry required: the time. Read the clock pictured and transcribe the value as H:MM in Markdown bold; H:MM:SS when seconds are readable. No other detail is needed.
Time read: **1:17**
